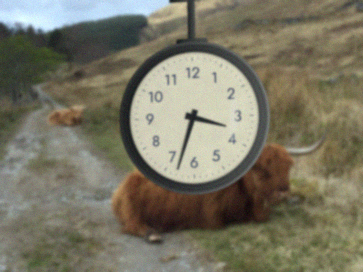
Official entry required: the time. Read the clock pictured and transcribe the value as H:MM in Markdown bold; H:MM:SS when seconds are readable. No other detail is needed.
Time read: **3:33**
